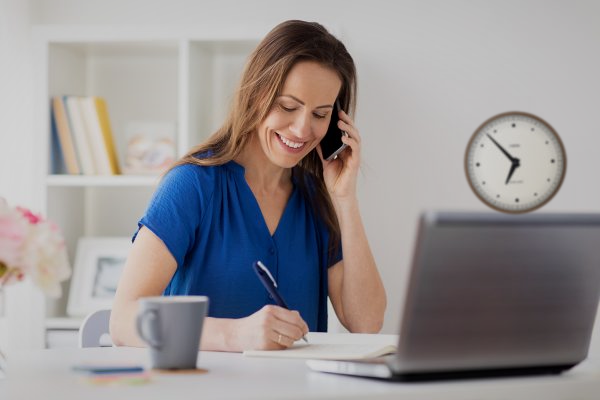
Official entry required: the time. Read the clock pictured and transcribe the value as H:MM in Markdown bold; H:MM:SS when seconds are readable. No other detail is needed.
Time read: **6:53**
